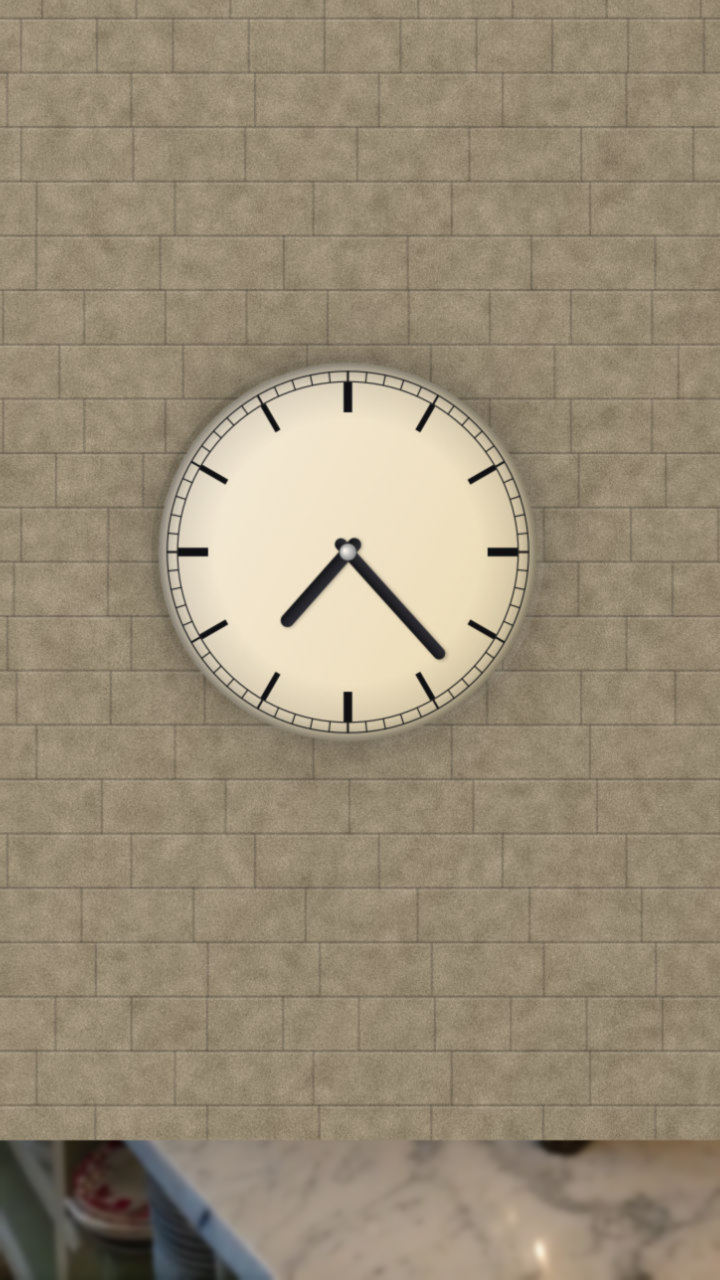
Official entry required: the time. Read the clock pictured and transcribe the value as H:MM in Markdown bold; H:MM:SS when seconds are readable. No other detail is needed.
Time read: **7:23**
